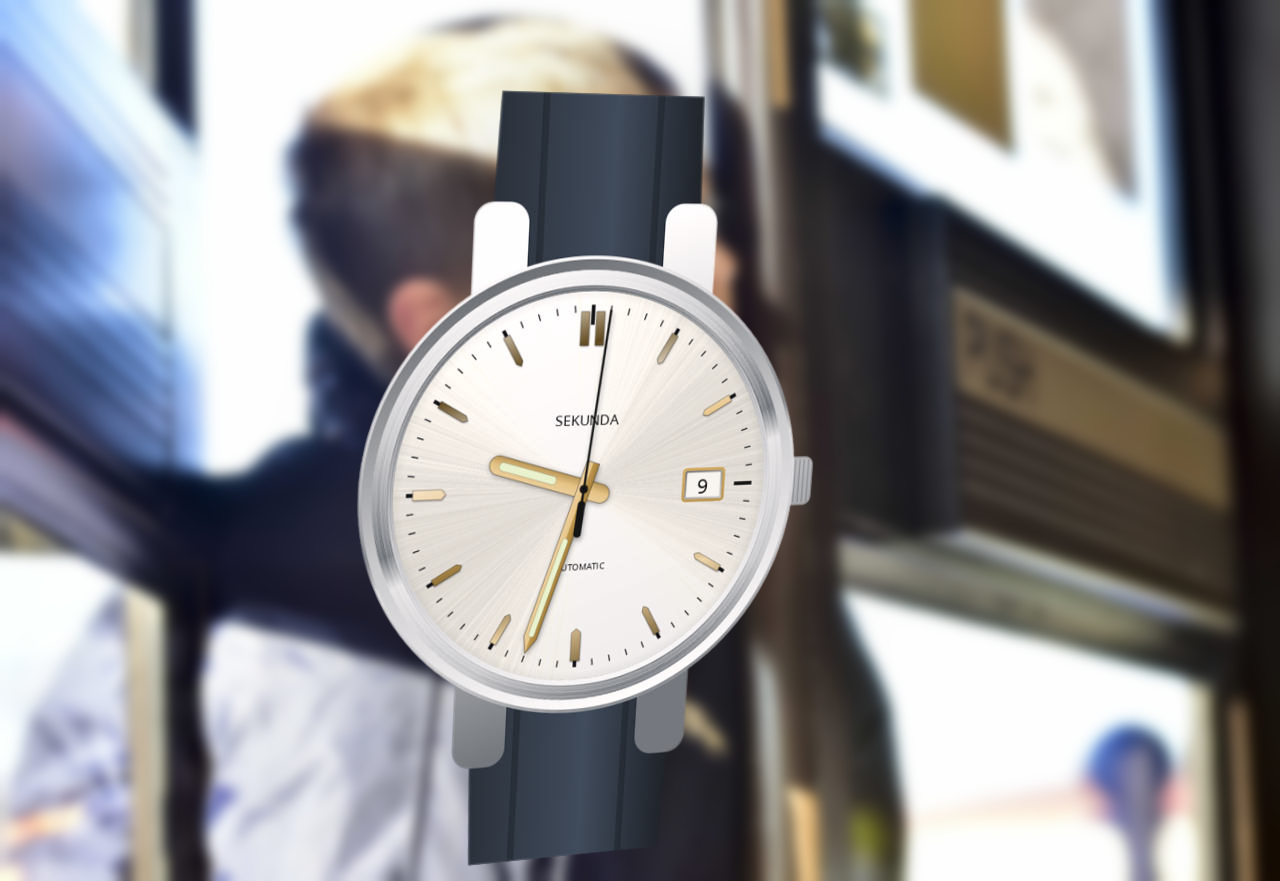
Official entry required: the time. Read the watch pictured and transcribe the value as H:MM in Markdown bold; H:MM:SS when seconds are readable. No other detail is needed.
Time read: **9:33:01**
